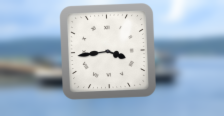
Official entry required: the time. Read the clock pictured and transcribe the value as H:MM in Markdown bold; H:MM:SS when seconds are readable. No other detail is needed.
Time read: **3:44**
